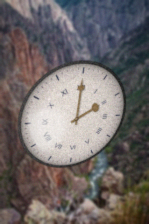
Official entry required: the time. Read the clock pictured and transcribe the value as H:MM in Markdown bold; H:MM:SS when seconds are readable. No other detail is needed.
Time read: **2:00**
